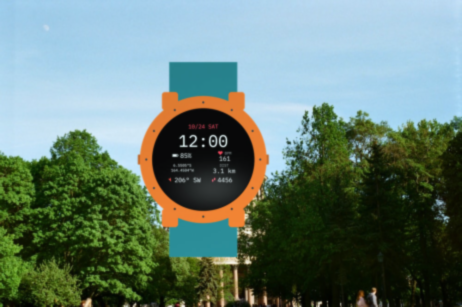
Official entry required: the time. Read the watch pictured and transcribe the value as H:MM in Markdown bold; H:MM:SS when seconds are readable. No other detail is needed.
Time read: **12:00**
